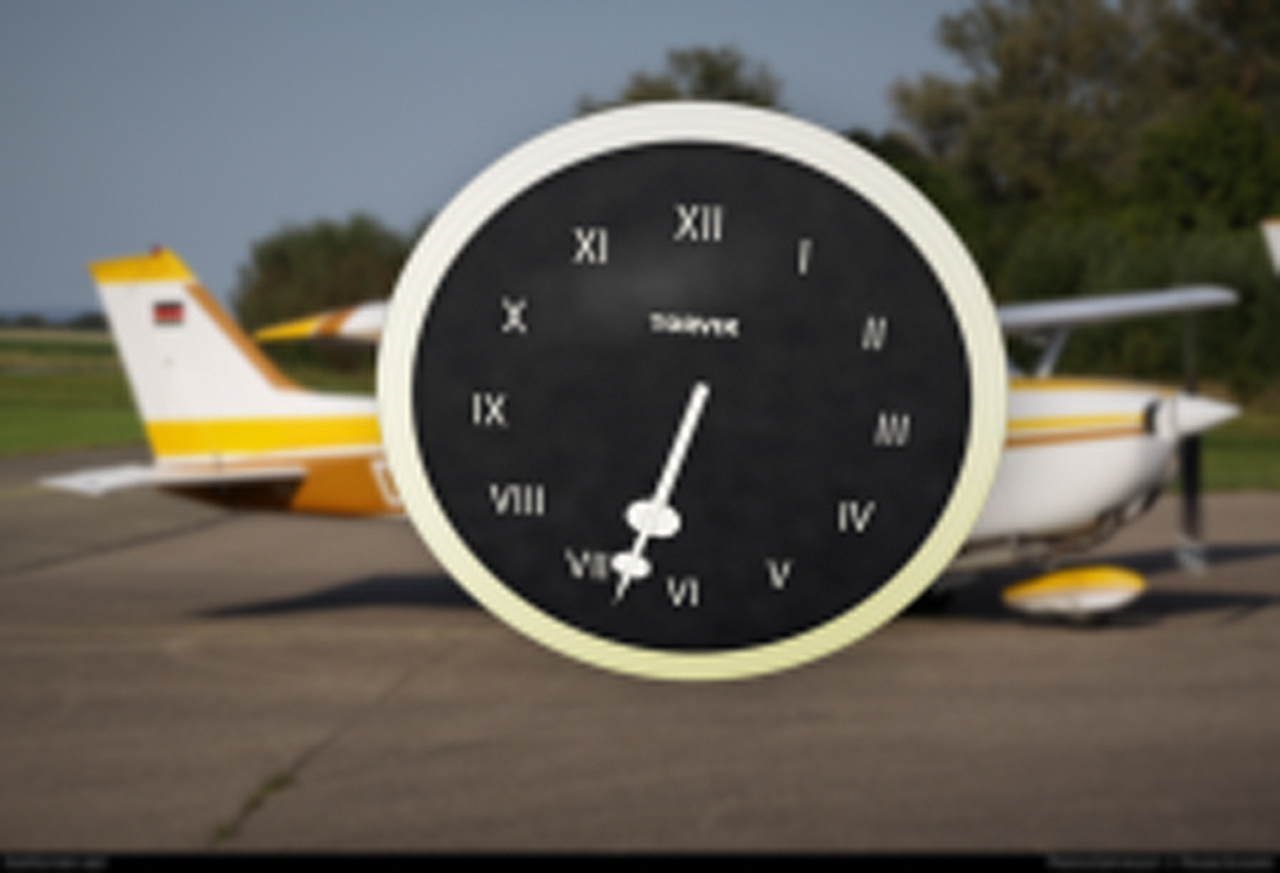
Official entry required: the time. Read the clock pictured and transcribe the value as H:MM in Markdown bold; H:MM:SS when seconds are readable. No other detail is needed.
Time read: **6:33**
